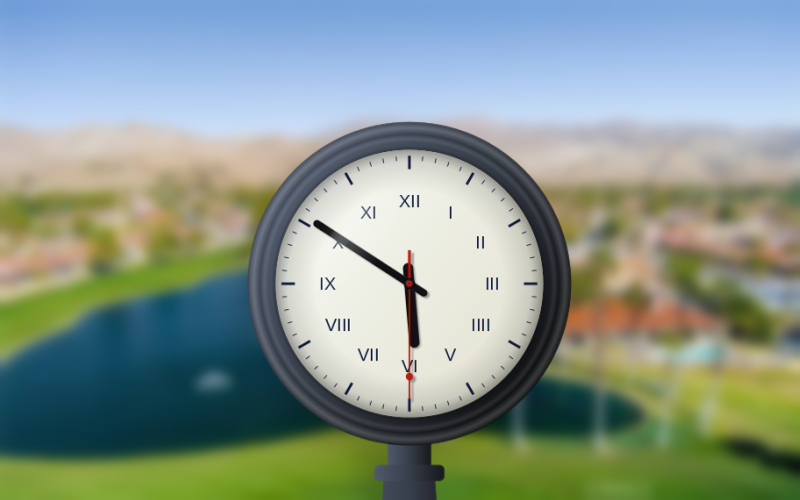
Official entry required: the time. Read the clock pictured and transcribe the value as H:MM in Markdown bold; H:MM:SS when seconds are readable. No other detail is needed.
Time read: **5:50:30**
